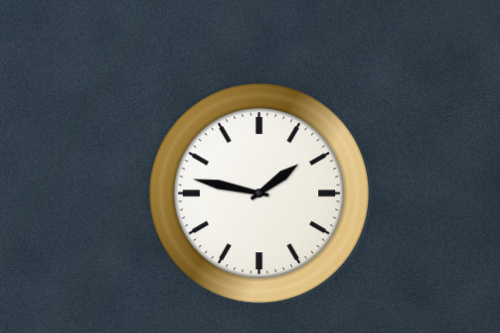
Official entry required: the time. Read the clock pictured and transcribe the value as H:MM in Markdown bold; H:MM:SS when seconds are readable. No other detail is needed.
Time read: **1:47**
